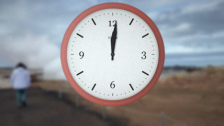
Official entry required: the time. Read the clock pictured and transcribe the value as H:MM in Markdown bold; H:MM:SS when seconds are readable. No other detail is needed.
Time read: **12:01**
